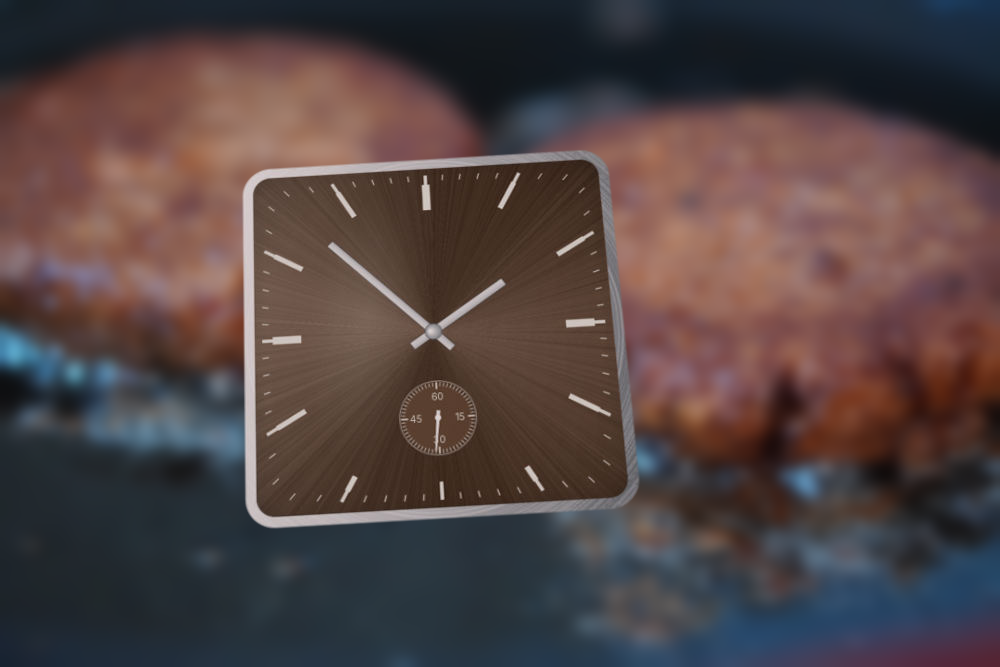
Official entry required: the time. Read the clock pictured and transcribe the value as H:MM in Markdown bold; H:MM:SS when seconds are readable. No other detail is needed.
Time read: **1:52:31**
